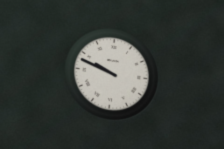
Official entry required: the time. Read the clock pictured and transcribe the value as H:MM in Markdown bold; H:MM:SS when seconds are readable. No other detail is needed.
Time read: **9:48**
